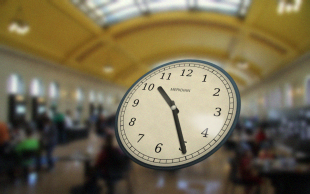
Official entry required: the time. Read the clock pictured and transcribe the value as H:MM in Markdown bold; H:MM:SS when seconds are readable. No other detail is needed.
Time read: **10:25**
